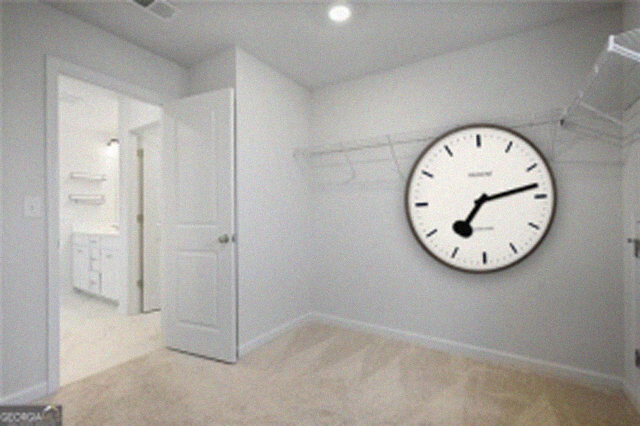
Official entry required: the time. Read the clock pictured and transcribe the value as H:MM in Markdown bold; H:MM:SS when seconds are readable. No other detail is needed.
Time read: **7:13**
